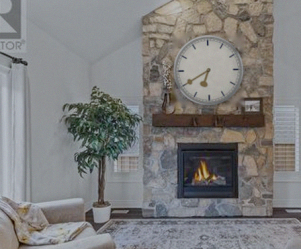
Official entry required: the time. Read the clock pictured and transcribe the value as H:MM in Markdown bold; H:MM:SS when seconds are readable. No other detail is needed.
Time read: **6:40**
